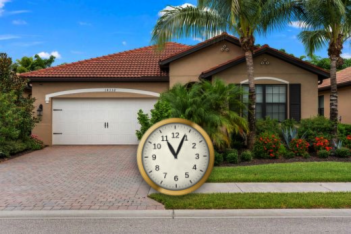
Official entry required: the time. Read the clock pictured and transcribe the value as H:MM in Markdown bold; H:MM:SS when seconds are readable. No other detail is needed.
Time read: **11:04**
